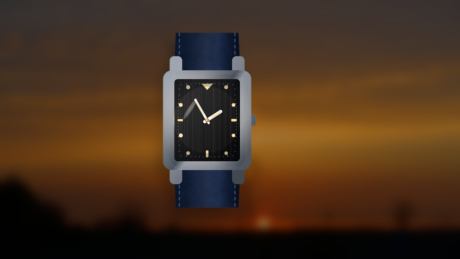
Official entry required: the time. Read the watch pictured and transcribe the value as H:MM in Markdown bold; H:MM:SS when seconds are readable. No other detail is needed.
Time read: **1:55**
